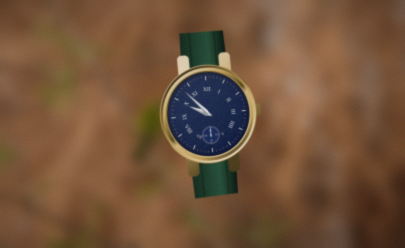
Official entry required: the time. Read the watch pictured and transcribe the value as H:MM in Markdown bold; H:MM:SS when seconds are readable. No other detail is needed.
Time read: **9:53**
